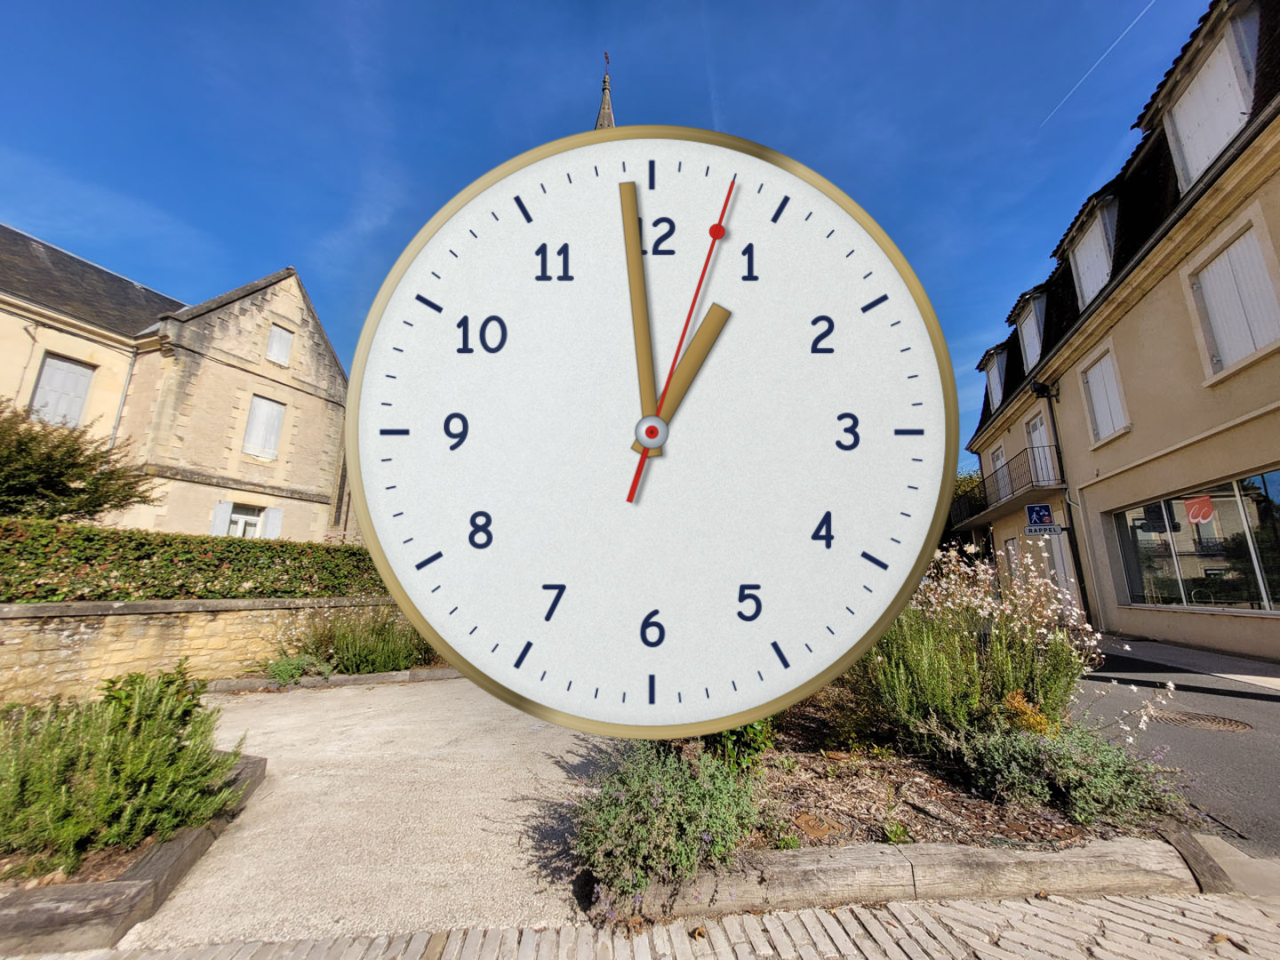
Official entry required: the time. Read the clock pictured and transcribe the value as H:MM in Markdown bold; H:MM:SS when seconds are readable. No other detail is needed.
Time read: **12:59:03**
